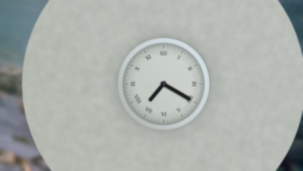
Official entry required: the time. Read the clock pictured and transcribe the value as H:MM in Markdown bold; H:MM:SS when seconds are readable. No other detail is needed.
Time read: **7:20**
